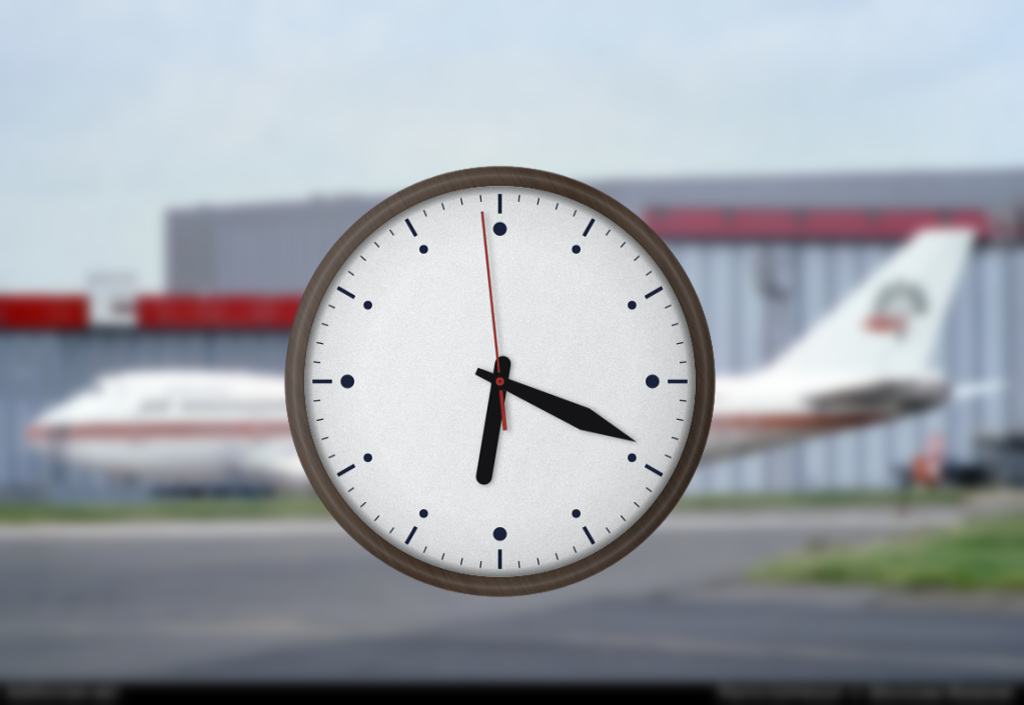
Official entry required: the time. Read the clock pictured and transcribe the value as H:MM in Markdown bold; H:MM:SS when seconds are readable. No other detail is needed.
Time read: **6:18:59**
